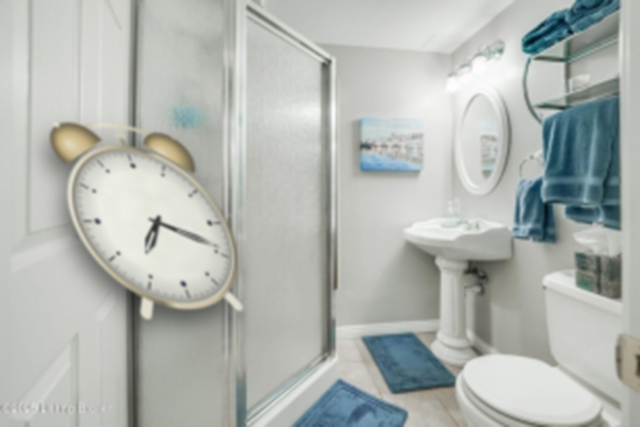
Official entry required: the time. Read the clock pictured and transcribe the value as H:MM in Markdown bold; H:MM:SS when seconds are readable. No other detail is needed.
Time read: **7:19**
